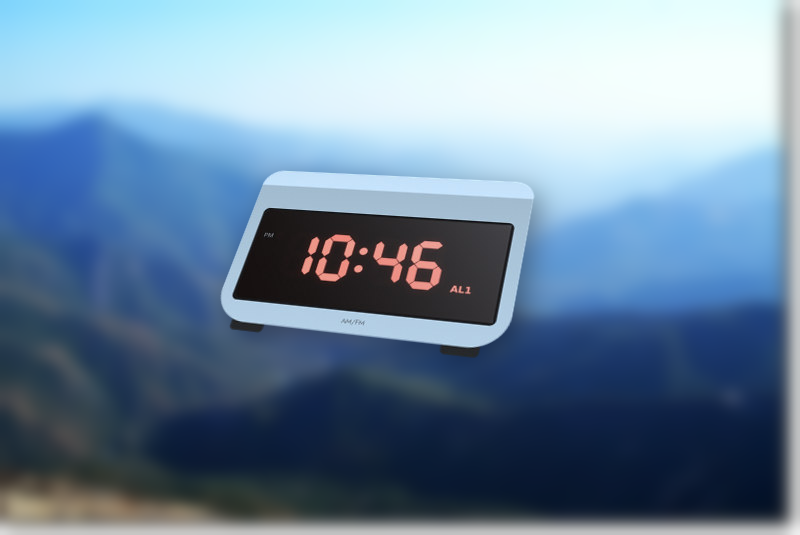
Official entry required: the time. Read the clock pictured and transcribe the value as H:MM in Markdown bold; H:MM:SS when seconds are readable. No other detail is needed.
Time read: **10:46**
